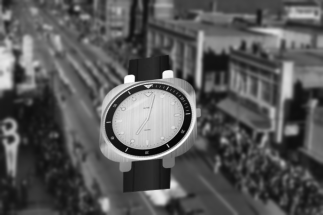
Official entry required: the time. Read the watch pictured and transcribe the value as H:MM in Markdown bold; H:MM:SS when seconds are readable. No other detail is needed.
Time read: **7:02**
